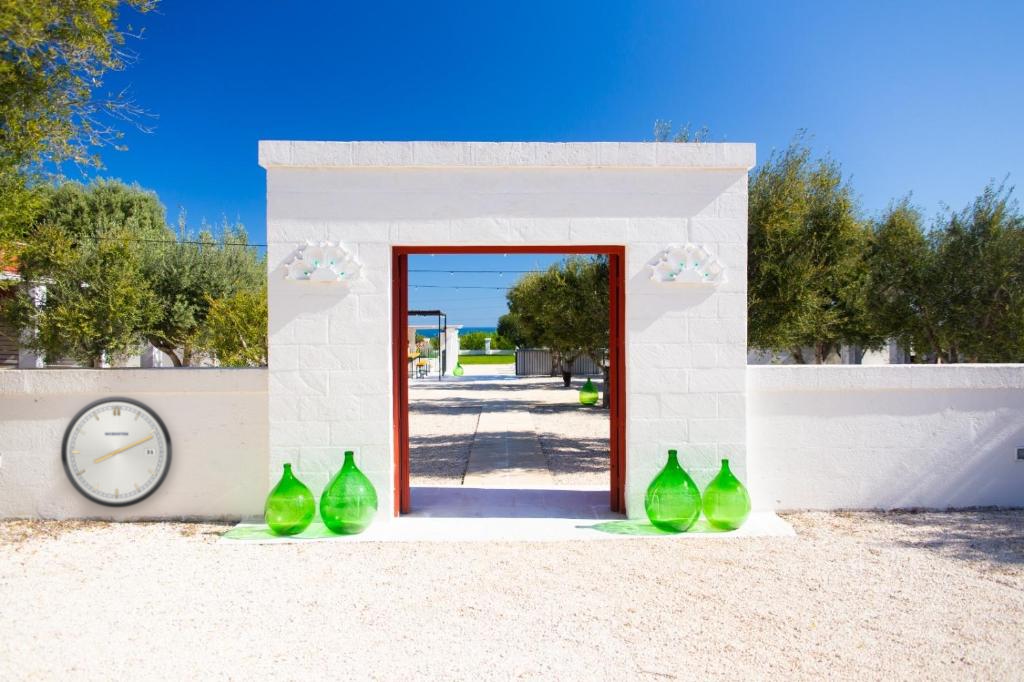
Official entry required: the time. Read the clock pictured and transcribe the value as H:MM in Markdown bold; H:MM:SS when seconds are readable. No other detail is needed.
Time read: **8:11**
